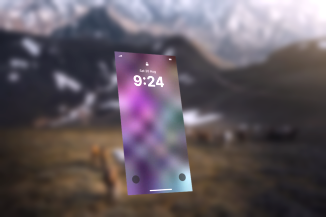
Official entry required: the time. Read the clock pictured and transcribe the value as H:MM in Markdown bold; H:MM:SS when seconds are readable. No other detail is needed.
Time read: **9:24**
